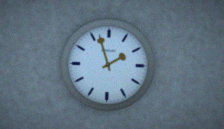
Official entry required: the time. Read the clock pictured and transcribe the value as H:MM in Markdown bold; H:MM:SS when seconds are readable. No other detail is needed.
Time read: **1:57**
